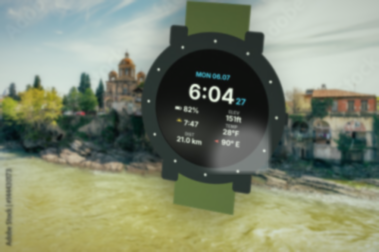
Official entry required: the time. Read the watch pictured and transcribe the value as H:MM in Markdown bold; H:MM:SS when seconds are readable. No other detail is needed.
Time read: **6:04**
